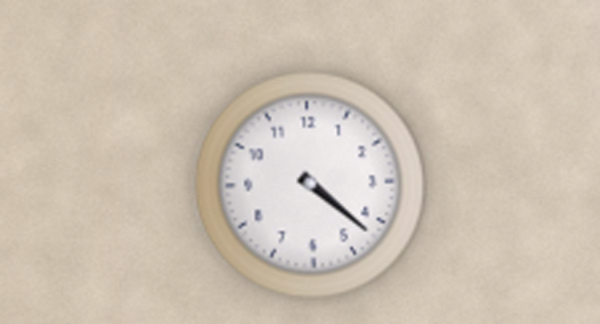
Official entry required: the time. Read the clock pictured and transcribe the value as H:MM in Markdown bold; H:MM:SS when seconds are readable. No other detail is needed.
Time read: **4:22**
